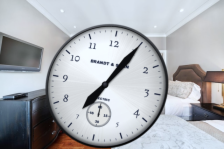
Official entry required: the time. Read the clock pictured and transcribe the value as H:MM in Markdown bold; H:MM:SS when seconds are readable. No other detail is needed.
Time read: **7:05**
